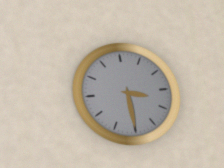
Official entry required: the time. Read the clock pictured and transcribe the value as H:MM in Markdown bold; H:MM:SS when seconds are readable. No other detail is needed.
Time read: **3:30**
